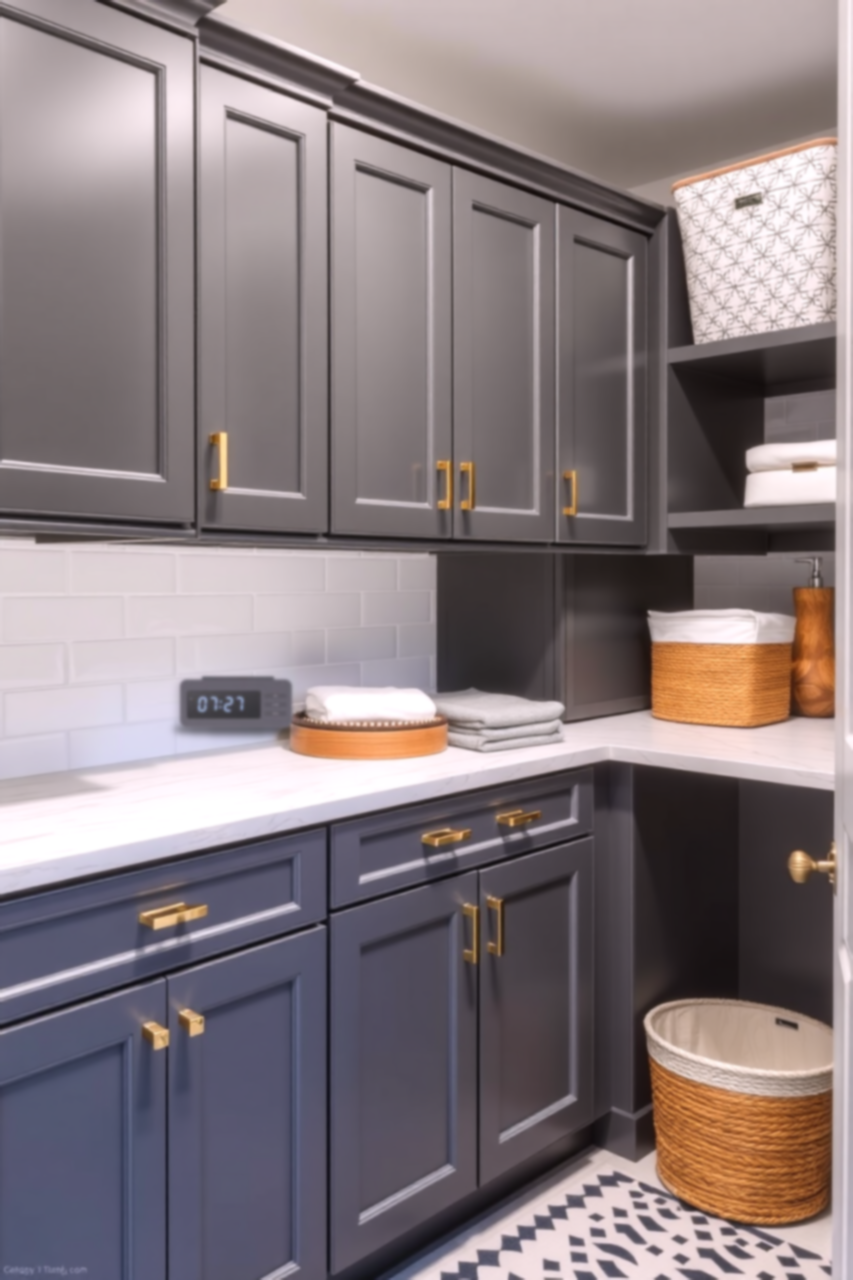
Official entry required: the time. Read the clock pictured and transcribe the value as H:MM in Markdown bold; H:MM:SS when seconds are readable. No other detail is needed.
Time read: **7:27**
